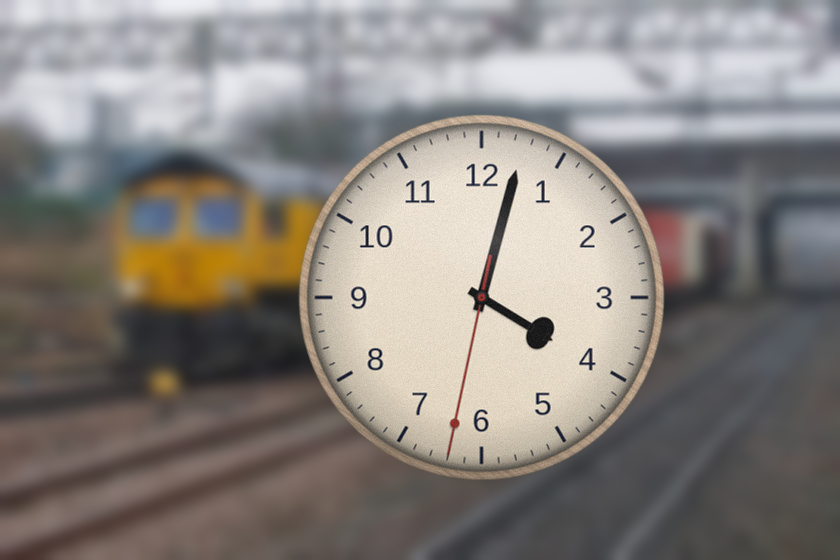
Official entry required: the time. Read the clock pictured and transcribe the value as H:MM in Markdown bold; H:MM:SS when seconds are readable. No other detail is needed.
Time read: **4:02:32**
